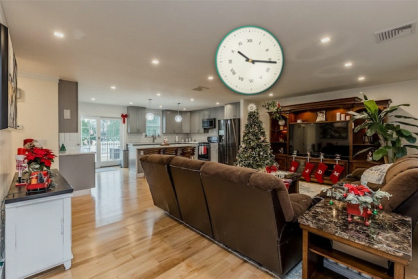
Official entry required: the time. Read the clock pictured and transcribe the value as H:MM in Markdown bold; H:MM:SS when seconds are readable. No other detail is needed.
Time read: **10:16**
